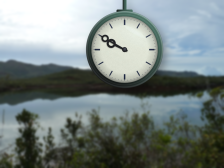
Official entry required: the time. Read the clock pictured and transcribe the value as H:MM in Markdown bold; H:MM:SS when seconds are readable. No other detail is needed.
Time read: **9:50**
